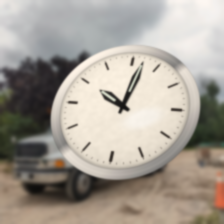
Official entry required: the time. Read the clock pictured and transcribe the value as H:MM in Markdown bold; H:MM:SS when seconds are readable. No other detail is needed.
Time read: **10:02**
